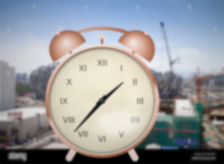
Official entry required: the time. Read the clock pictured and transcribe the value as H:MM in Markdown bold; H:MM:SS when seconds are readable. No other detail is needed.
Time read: **1:37**
